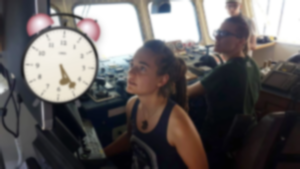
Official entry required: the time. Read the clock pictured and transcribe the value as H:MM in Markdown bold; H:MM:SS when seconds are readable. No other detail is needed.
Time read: **5:24**
